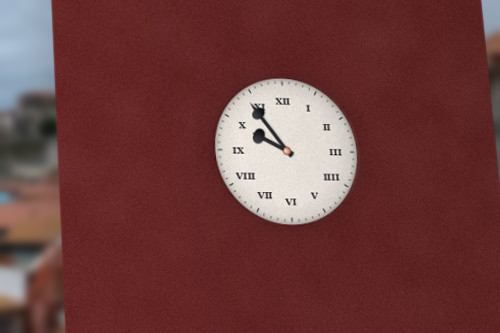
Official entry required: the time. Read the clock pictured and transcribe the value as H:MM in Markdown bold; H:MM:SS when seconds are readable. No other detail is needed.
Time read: **9:54**
